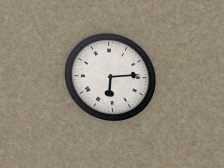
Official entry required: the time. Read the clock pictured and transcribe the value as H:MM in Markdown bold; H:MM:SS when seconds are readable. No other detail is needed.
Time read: **6:14**
